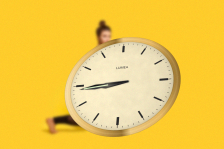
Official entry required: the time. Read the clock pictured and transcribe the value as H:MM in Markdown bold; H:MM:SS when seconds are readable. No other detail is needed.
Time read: **8:44**
